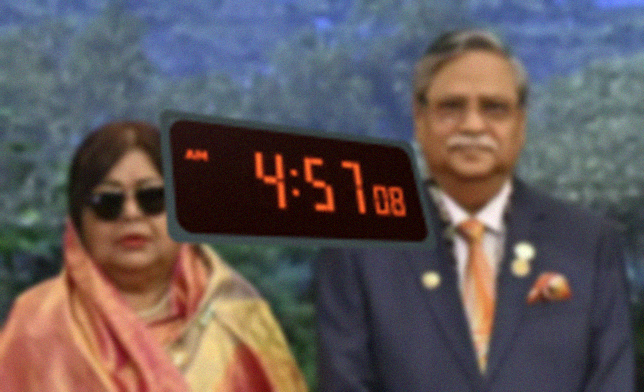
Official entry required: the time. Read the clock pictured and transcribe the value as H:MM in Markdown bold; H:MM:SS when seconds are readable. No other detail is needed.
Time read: **4:57:08**
